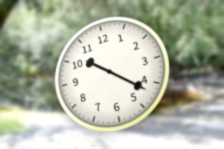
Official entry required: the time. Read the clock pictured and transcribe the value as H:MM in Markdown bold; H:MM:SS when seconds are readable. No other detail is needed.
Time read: **10:22**
